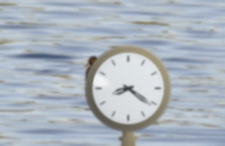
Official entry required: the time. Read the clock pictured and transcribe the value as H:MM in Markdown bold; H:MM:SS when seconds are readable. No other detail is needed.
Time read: **8:21**
